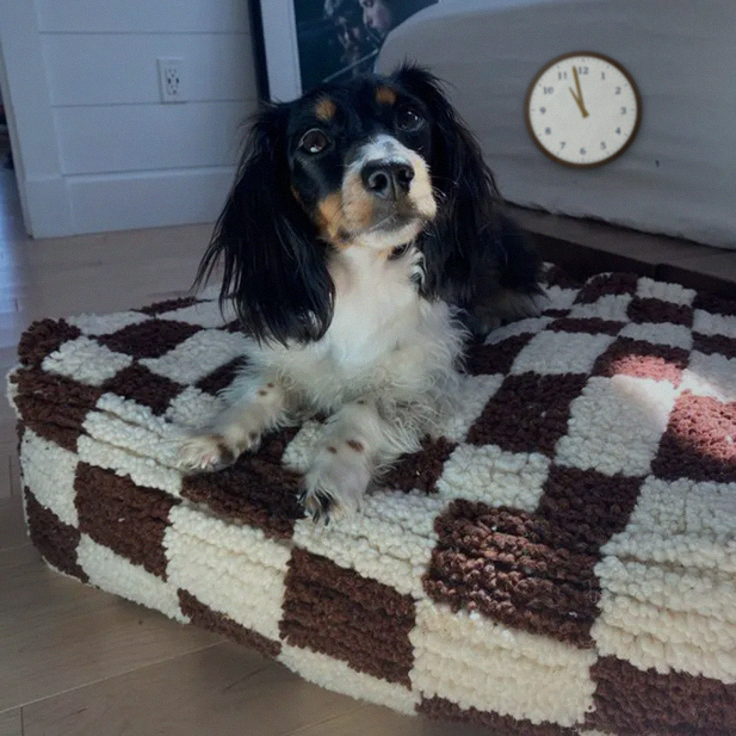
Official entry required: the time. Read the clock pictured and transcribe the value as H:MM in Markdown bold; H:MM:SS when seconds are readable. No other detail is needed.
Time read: **10:58**
